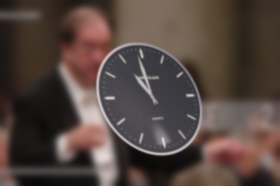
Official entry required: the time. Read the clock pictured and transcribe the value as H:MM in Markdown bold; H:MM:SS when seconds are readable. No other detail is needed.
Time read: **10:59**
